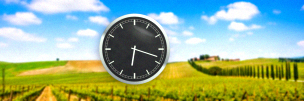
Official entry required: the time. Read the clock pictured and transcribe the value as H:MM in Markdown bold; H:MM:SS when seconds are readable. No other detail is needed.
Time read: **6:18**
